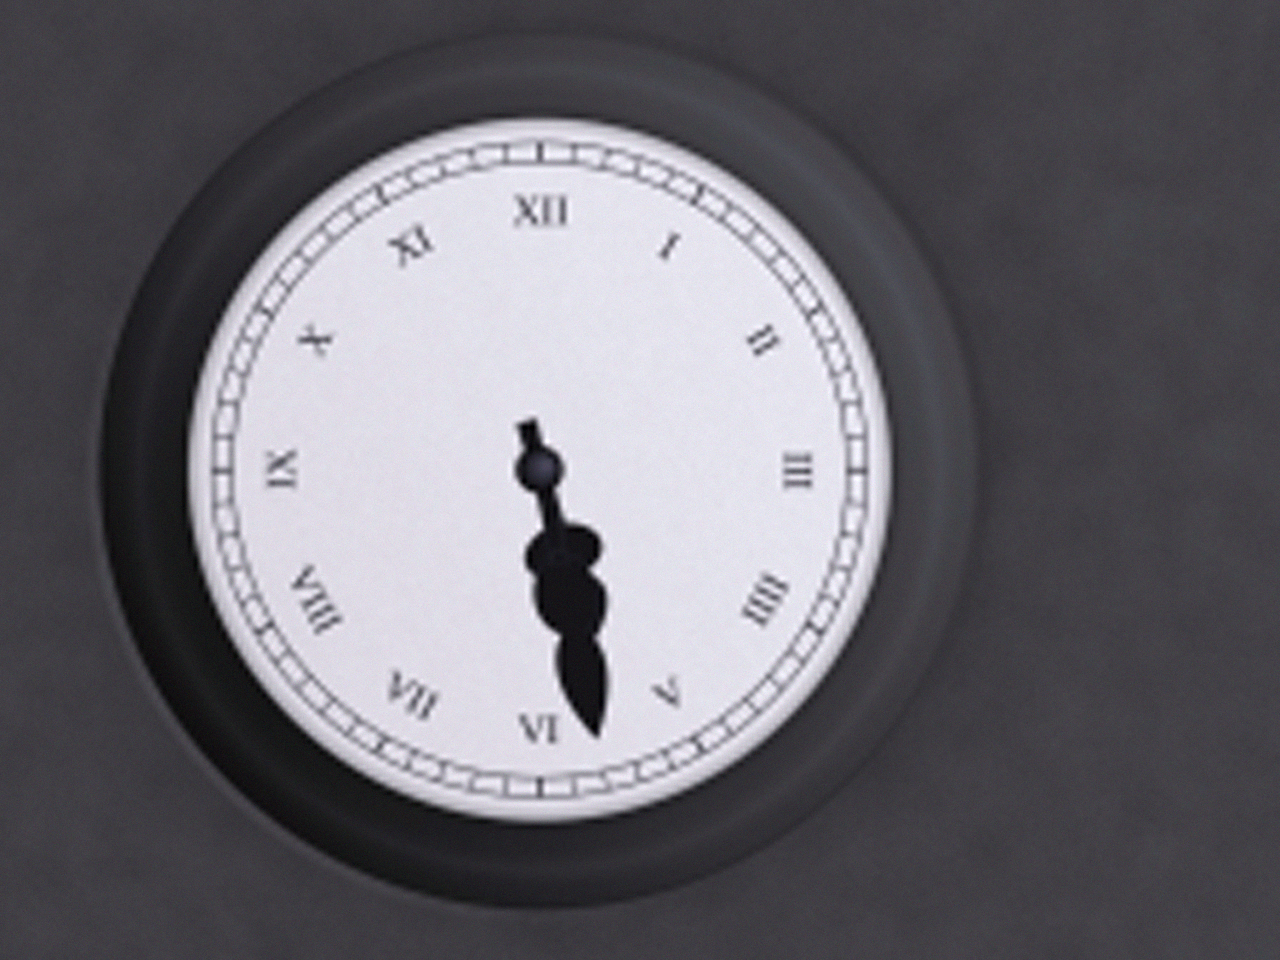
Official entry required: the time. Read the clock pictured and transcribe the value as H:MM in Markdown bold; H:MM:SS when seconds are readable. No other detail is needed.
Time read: **5:28**
